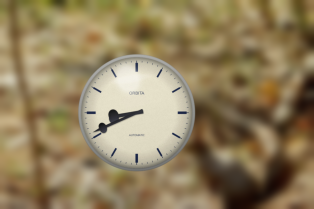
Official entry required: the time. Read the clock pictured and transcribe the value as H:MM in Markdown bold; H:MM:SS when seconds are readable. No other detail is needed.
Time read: **8:41**
